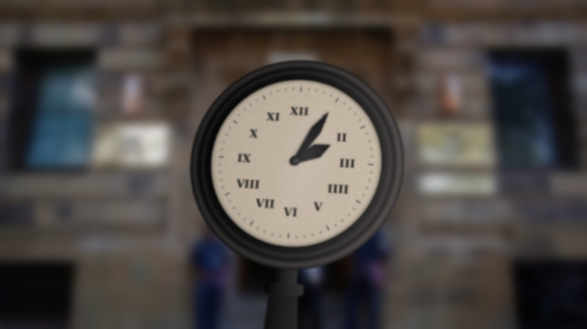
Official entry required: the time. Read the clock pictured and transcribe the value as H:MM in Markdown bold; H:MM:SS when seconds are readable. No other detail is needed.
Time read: **2:05**
